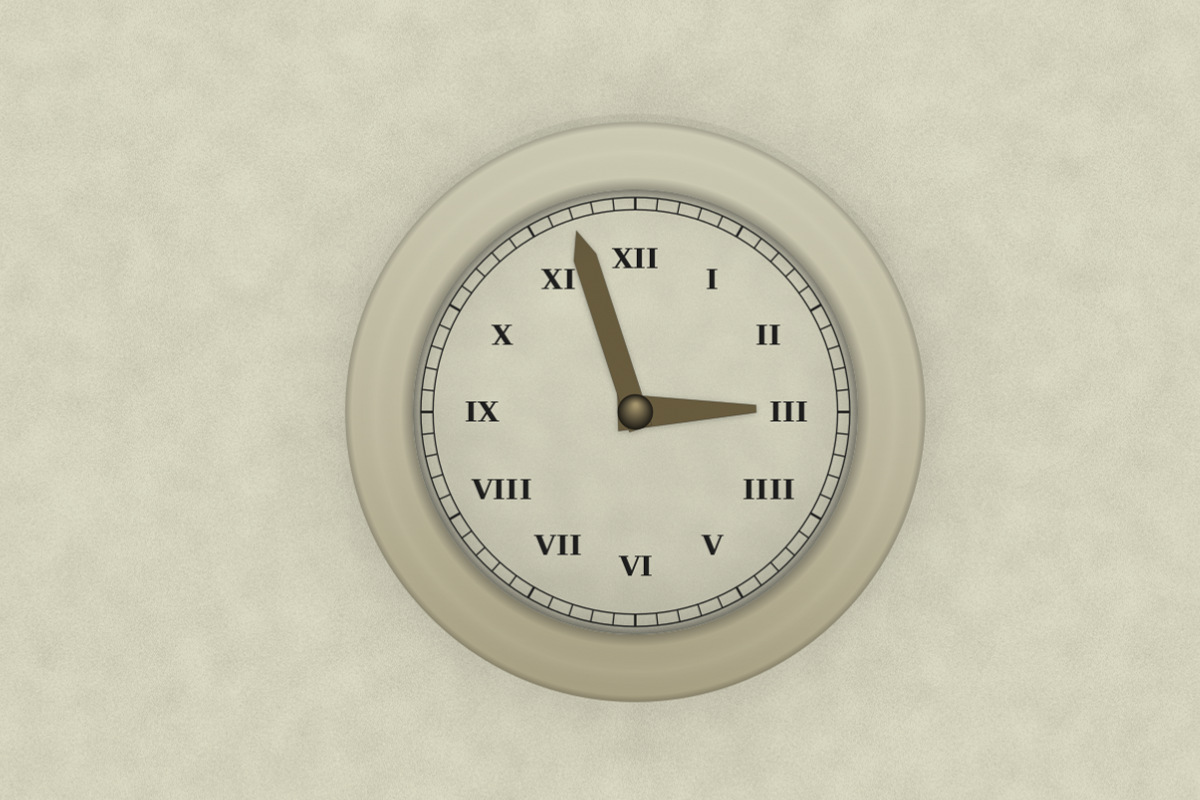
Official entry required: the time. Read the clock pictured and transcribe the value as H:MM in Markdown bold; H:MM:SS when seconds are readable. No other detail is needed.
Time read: **2:57**
